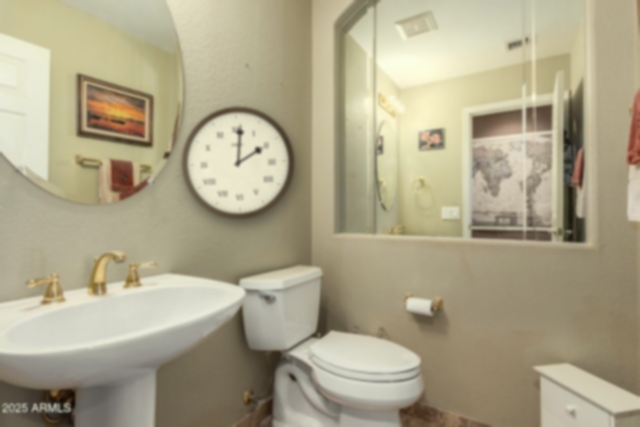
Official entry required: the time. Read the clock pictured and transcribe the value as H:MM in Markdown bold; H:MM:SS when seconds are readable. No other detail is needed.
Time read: **2:01**
